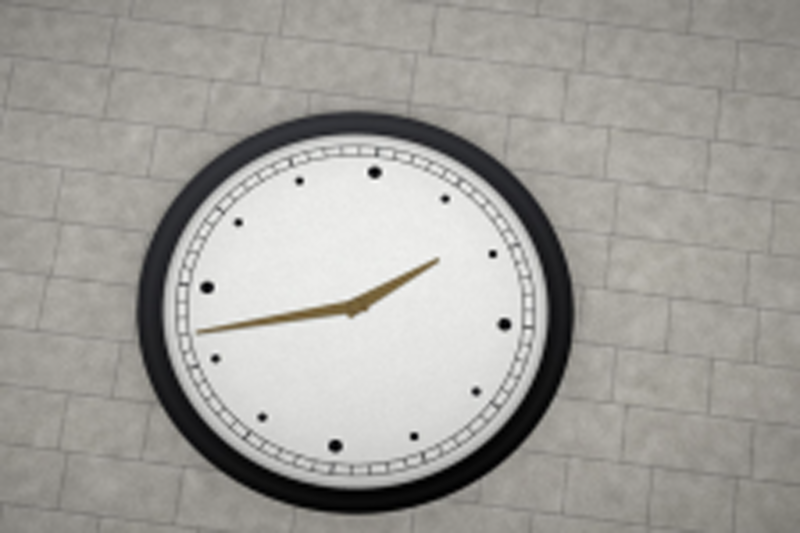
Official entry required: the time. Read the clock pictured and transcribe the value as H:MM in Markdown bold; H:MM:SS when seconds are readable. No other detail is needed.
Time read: **1:42**
